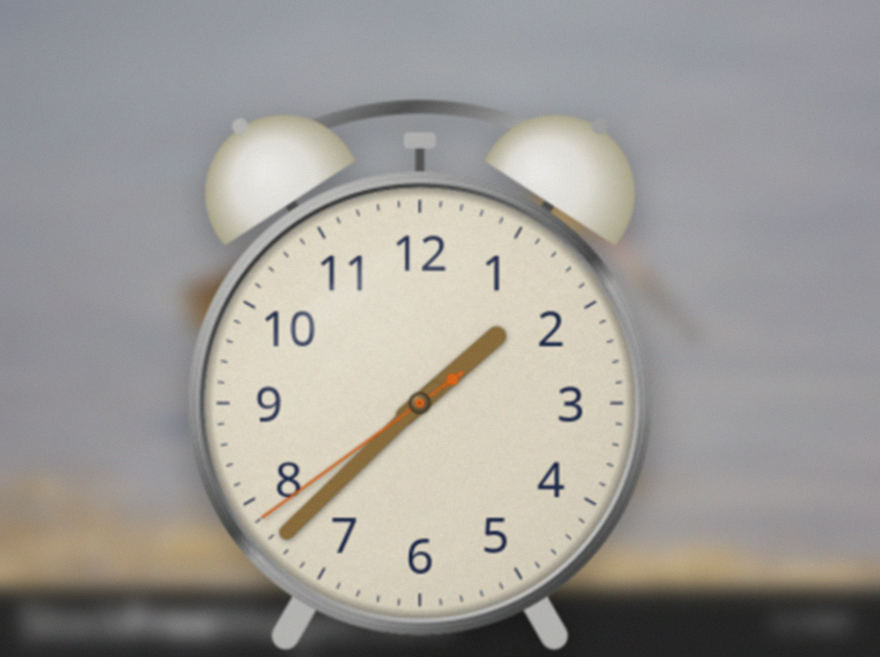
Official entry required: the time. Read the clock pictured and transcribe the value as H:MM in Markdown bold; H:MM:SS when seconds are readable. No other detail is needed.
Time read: **1:37:39**
